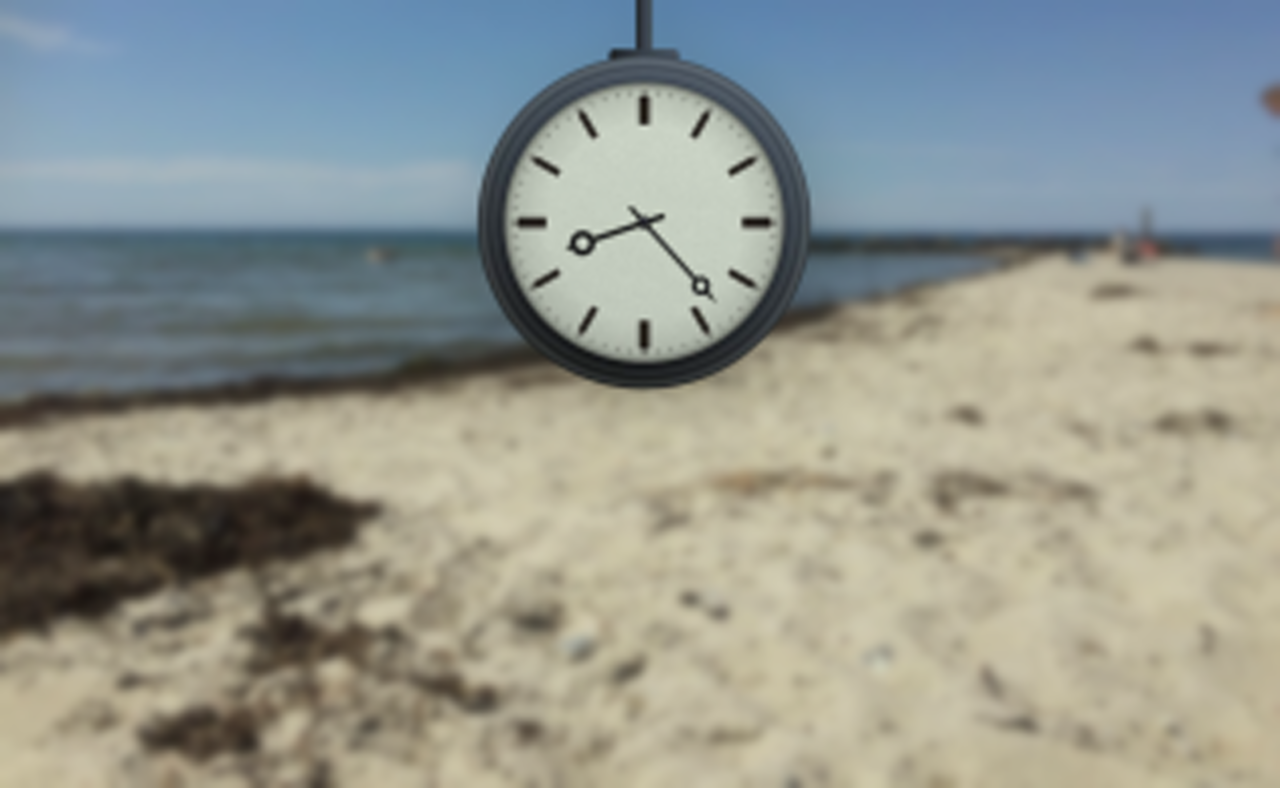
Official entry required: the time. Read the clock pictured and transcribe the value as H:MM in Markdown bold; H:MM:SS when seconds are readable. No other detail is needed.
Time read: **8:23**
